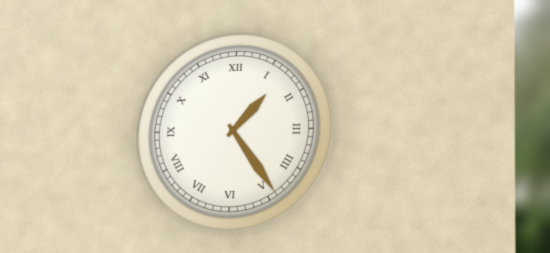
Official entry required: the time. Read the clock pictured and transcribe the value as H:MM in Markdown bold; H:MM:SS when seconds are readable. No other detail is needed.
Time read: **1:24**
